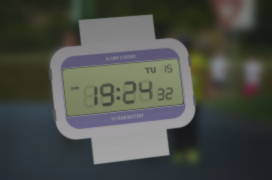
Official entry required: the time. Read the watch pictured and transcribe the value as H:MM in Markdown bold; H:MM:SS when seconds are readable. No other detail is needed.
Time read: **19:24:32**
